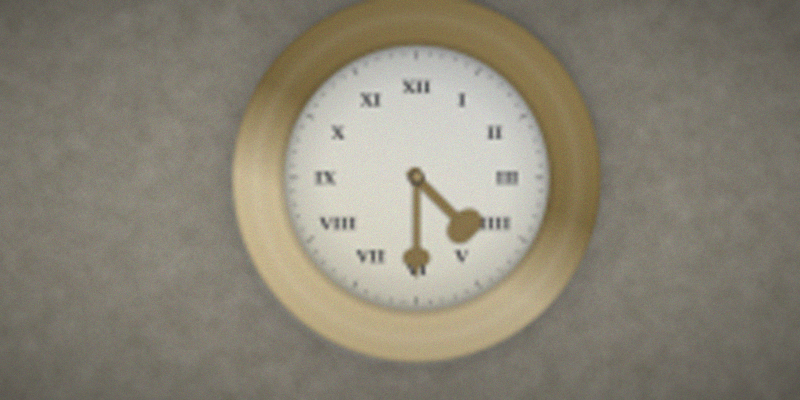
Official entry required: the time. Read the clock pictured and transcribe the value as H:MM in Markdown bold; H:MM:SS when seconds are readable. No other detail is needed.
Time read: **4:30**
